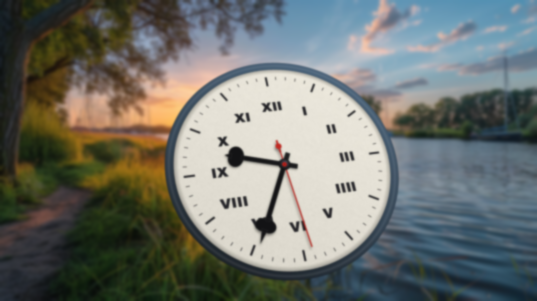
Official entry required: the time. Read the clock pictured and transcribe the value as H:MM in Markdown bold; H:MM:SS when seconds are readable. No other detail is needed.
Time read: **9:34:29**
